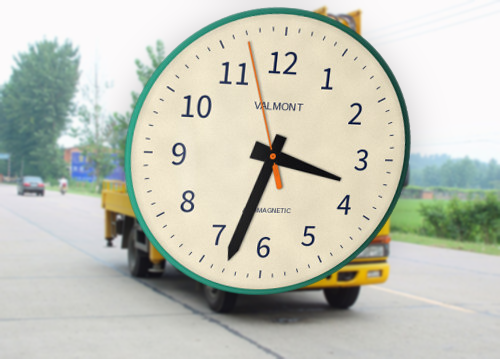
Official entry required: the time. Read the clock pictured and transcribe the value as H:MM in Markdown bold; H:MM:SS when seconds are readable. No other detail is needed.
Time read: **3:32:57**
